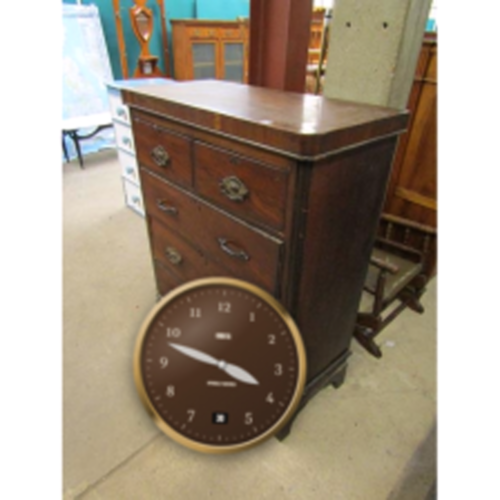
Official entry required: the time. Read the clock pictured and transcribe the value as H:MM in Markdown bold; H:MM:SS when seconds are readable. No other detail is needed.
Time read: **3:48**
